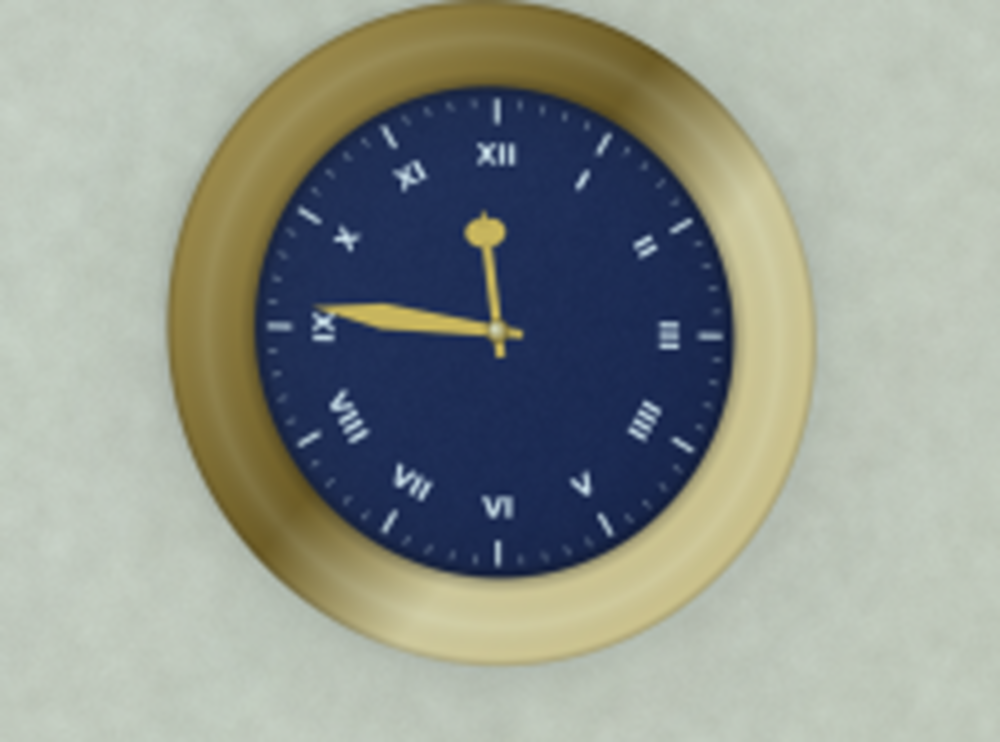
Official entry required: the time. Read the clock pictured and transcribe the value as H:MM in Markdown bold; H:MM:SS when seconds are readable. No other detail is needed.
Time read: **11:46**
